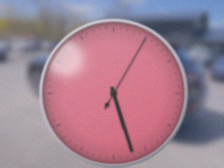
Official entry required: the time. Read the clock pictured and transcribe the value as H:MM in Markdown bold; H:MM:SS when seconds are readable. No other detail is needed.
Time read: **5:27:05**
